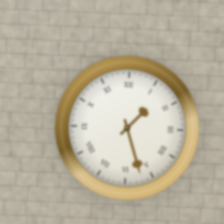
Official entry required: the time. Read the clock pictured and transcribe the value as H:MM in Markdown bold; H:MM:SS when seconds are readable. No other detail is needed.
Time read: **1:27**
